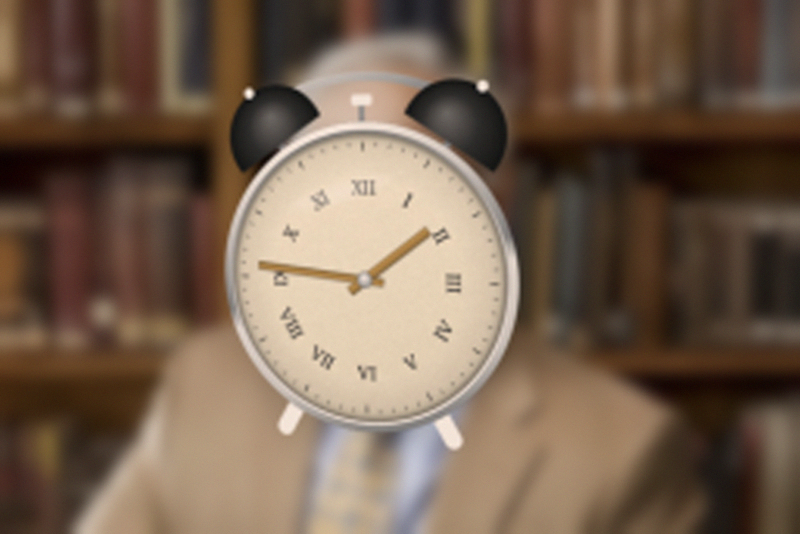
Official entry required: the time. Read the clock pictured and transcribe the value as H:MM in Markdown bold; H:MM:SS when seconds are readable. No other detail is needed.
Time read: **1:46**
